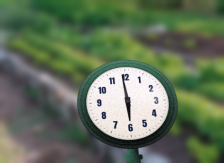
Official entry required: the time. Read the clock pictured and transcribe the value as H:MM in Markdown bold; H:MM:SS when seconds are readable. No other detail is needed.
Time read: **5:59**
